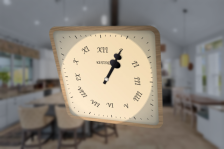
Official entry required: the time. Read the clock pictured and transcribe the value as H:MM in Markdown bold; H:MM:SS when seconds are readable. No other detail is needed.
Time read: **1:05**
